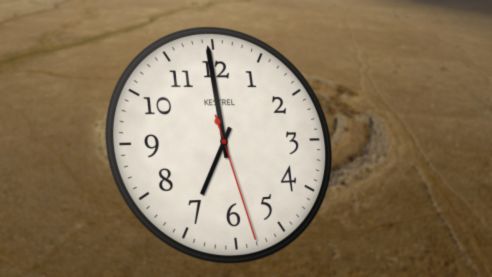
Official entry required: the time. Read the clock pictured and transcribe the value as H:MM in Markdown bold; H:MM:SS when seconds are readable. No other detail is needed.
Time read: **6:59:28**
